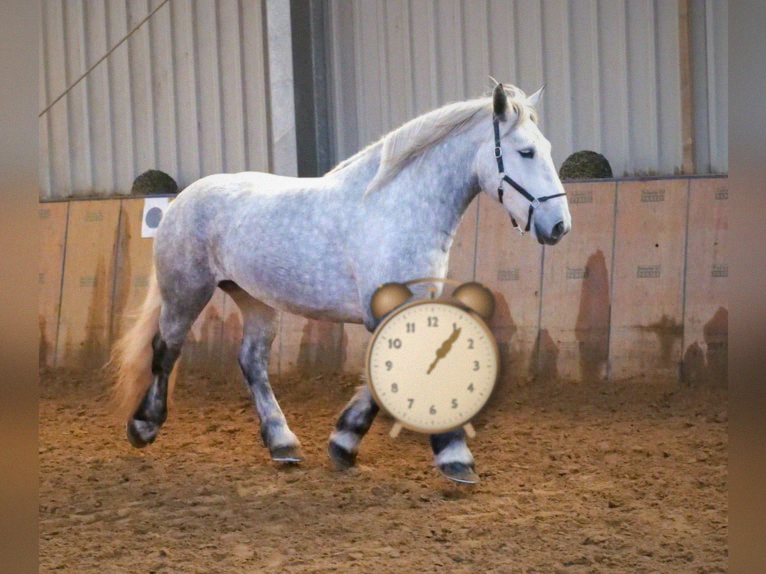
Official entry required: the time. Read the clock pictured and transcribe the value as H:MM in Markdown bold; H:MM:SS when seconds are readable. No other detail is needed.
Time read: **1:06**
